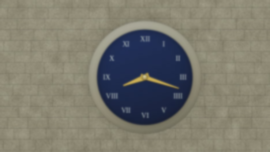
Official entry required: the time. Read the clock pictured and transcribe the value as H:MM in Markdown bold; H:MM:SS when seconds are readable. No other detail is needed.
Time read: **8:18**
